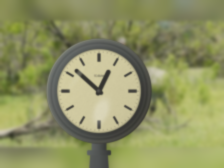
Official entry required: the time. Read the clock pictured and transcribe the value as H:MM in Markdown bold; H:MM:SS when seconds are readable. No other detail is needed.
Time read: **12:52**
